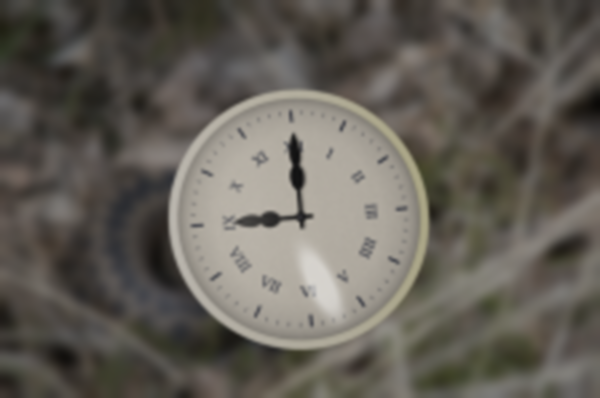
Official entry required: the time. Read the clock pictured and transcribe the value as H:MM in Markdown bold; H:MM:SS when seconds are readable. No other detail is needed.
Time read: **9:00**
